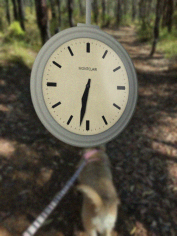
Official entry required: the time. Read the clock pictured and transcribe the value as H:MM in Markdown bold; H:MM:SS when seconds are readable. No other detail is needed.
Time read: **6:32**
